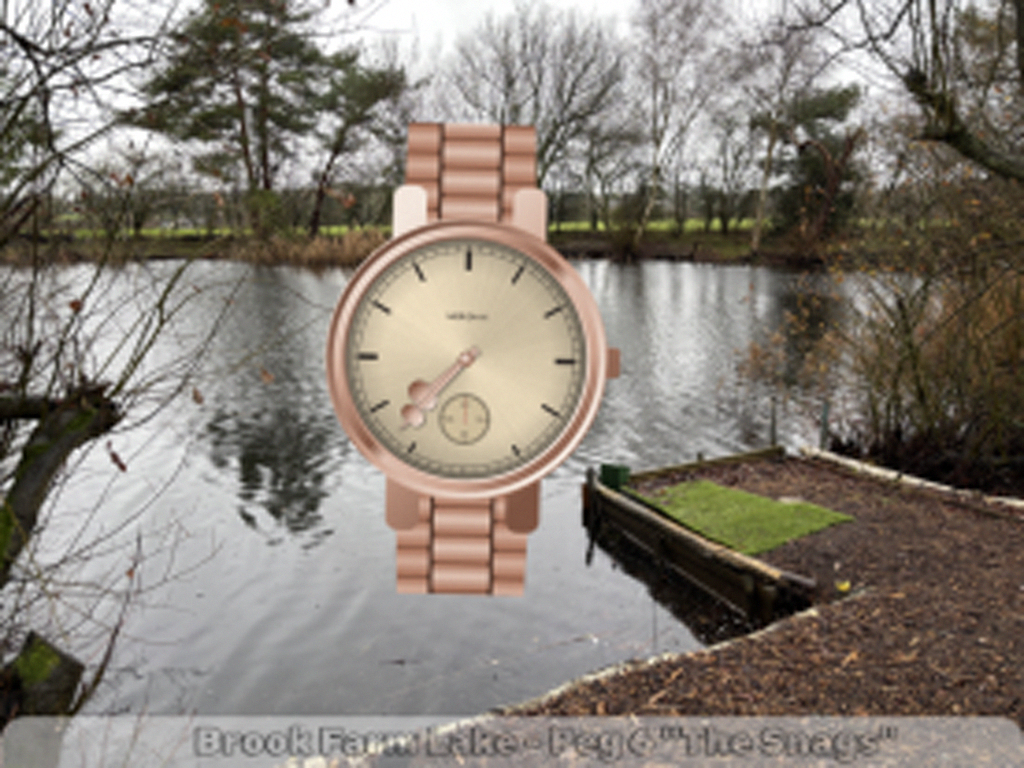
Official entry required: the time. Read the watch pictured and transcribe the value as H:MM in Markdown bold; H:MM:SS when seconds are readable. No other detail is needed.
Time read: **7:37**
